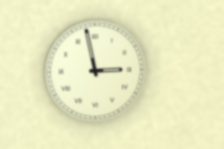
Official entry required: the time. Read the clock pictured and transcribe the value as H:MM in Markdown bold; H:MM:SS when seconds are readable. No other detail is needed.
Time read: **2:58**
